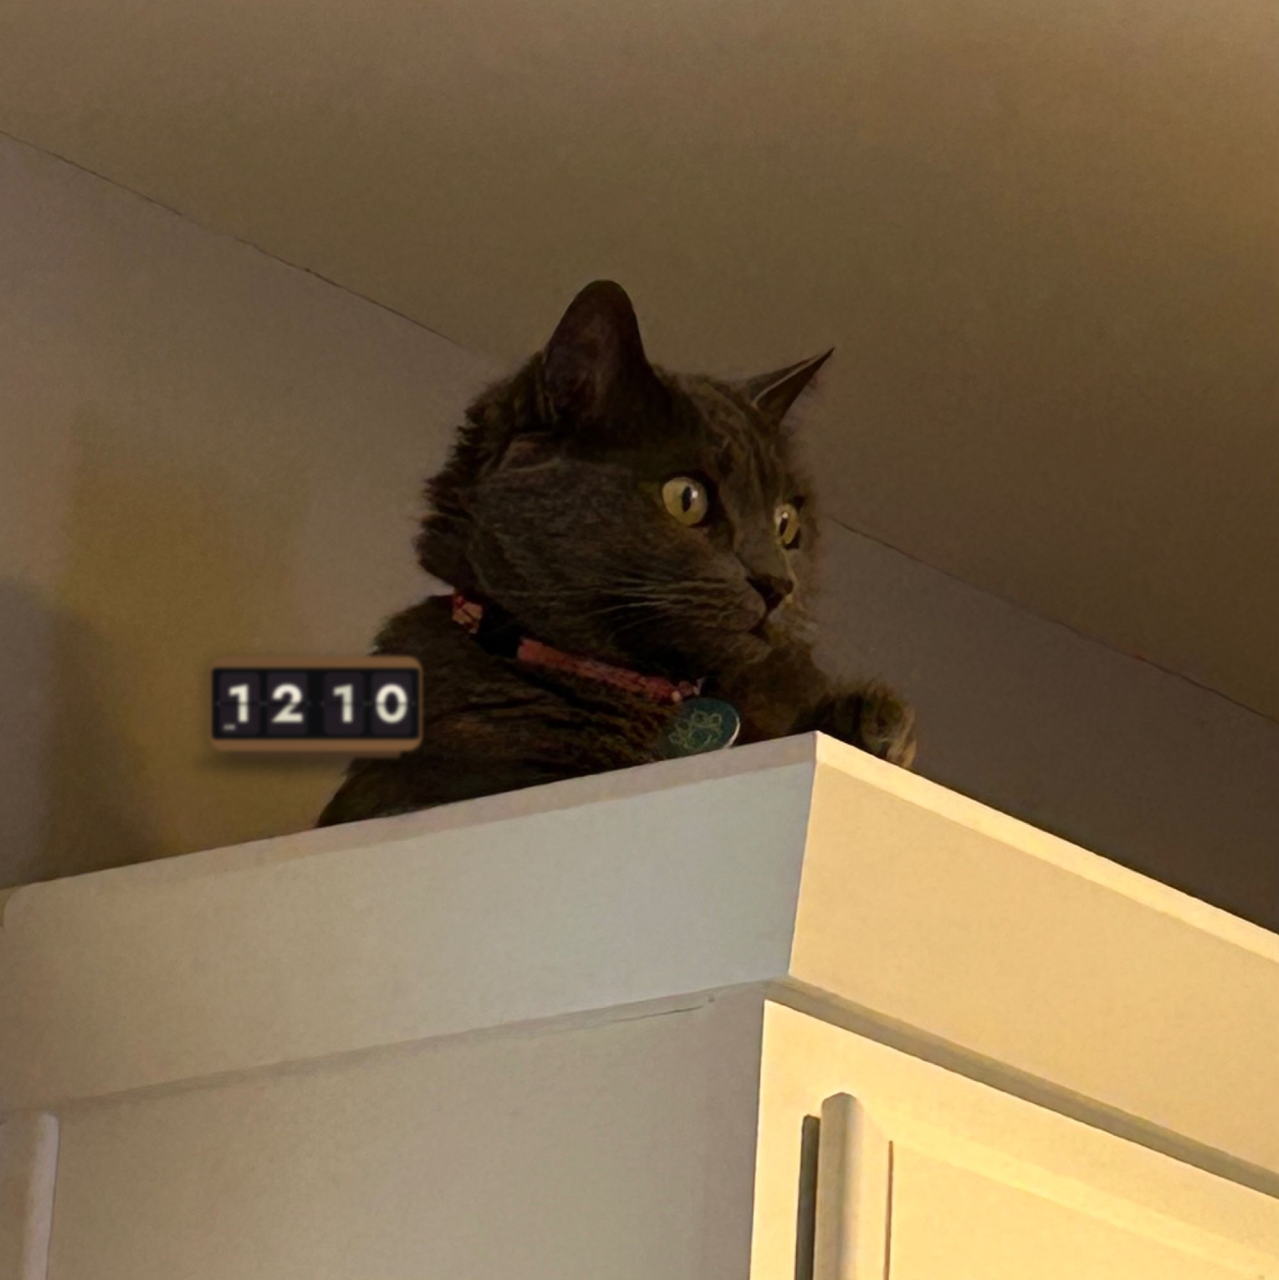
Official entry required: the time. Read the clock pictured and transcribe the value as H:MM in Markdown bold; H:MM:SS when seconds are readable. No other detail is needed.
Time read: **12:10**
